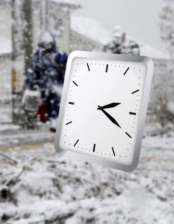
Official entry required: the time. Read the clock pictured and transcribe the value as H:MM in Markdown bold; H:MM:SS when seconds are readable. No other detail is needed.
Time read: **2:20**
